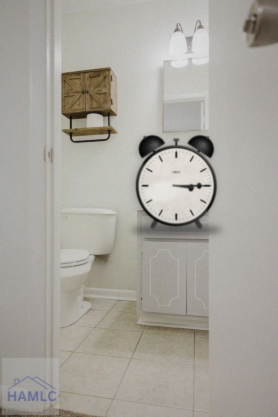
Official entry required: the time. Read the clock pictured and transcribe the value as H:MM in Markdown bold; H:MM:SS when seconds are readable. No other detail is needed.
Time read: **3:15**
